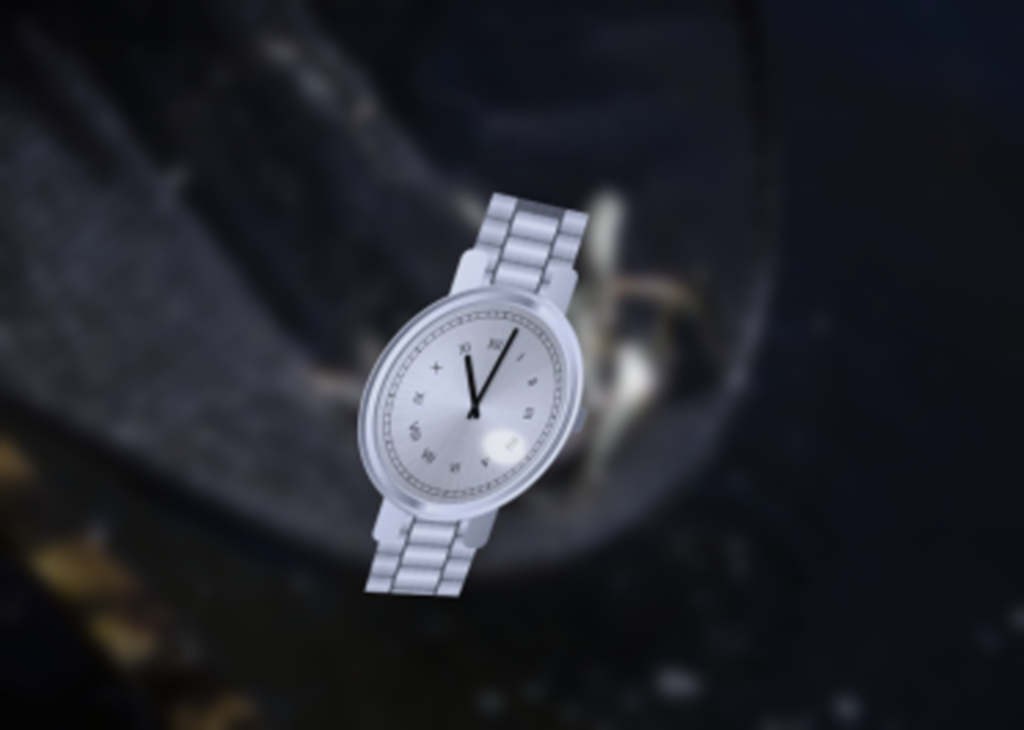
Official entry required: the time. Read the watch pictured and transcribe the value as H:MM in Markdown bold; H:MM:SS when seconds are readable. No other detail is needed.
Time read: **11:02**
